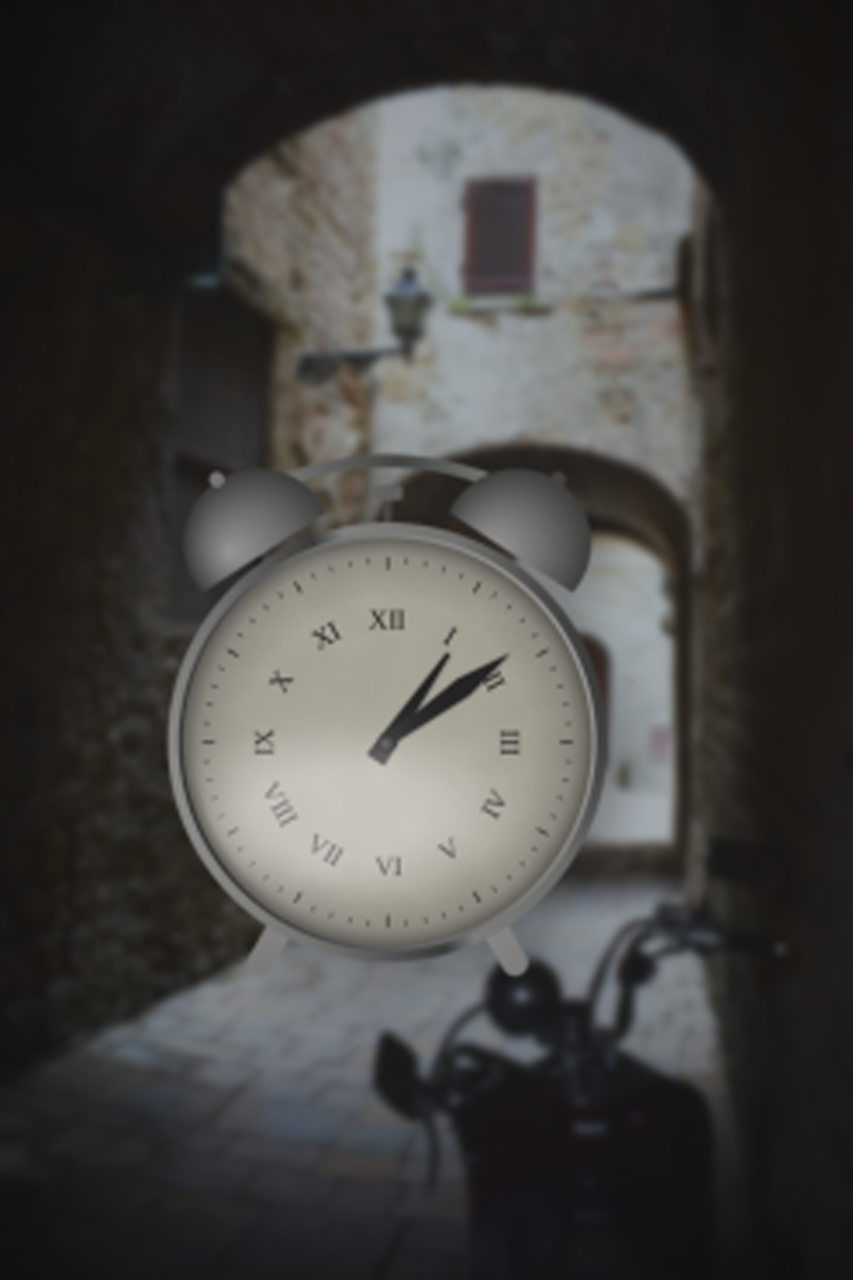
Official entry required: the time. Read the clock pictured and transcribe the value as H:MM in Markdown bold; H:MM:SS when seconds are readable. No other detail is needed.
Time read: **1:09**
